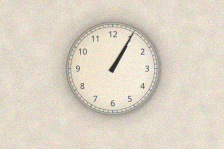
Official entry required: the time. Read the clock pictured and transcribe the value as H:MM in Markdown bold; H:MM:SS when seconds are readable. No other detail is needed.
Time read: **1:05**
